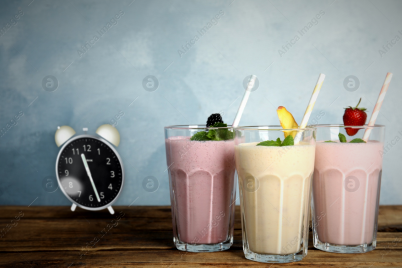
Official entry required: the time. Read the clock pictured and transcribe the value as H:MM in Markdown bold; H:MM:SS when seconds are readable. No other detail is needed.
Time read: **11:27**
